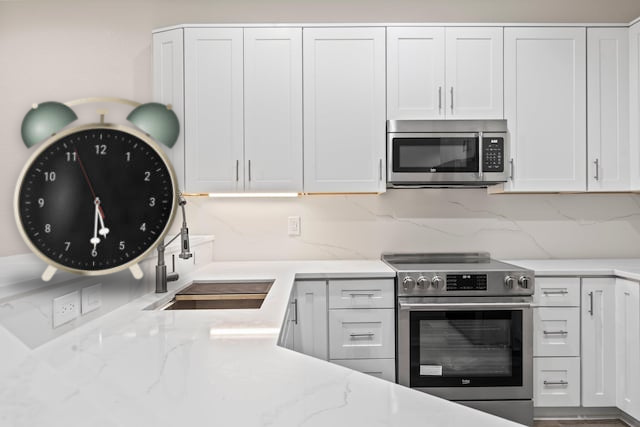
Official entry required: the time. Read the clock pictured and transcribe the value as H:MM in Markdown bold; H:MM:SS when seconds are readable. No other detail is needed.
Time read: **5:29:56**
